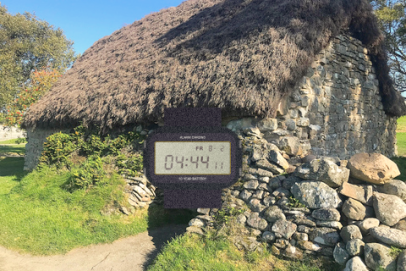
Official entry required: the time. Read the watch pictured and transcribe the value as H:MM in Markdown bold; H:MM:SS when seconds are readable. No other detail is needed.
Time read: **4:44:11**
